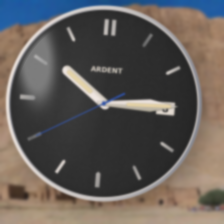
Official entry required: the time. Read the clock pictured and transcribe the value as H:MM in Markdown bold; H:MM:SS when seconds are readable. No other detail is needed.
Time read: **10:14:40**
